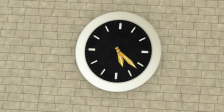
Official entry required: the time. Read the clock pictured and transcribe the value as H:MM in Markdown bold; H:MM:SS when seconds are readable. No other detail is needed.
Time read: **5:22**
